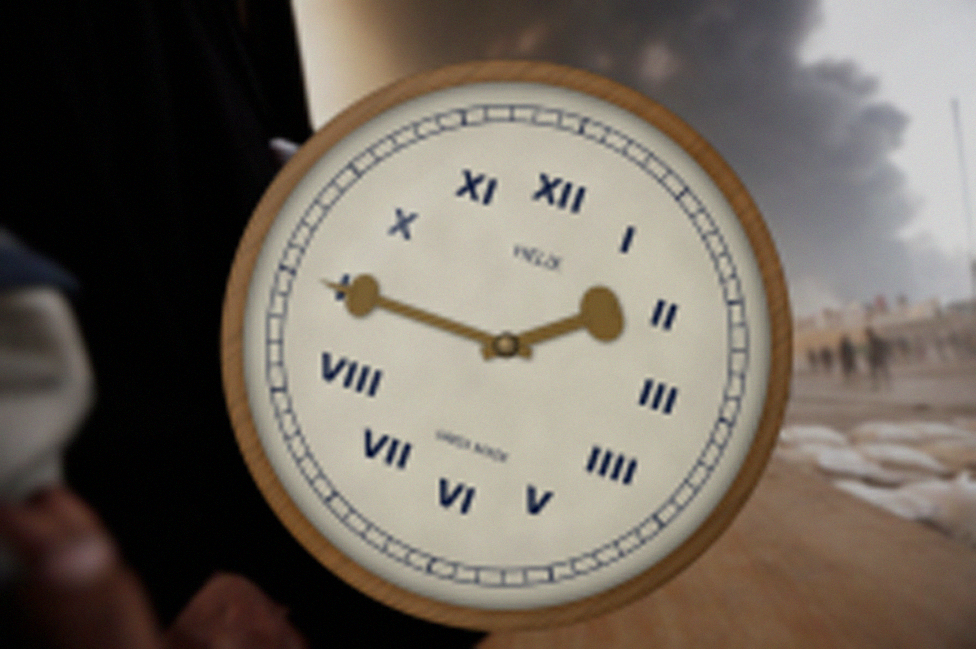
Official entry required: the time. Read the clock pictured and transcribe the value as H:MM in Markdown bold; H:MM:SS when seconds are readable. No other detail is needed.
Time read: **1:45**
